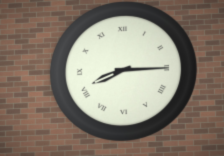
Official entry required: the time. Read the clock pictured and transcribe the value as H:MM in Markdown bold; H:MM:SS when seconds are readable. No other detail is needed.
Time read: **8:15**
